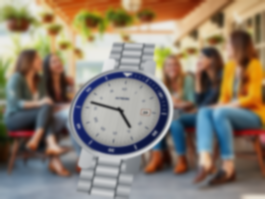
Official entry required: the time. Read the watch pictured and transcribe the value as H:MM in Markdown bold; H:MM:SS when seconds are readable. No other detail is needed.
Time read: **4:47**
